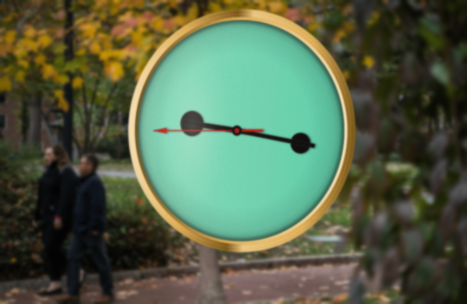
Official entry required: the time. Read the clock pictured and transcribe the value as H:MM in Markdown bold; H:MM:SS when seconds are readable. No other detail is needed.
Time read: **9:16:45**
